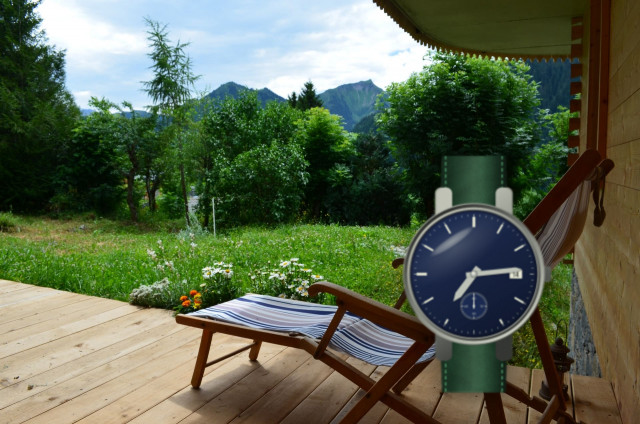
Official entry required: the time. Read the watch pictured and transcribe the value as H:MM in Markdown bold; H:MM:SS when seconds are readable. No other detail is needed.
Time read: **7:14**
